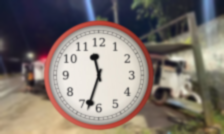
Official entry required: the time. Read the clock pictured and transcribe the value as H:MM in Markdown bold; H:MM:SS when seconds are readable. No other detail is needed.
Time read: **11:33**
